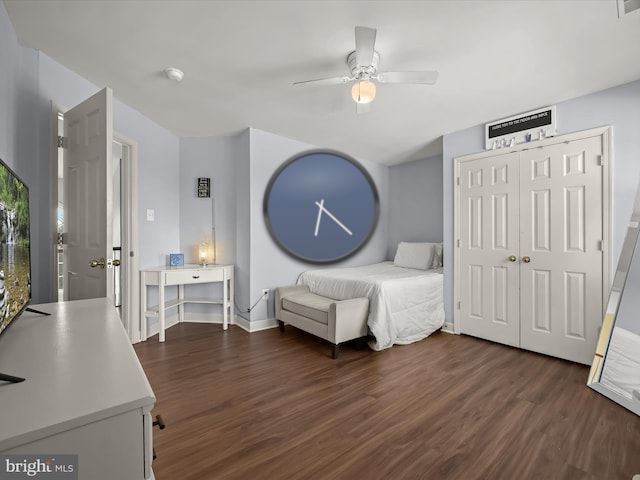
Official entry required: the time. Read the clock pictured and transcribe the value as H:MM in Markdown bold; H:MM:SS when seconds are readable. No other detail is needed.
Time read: **6:22**
